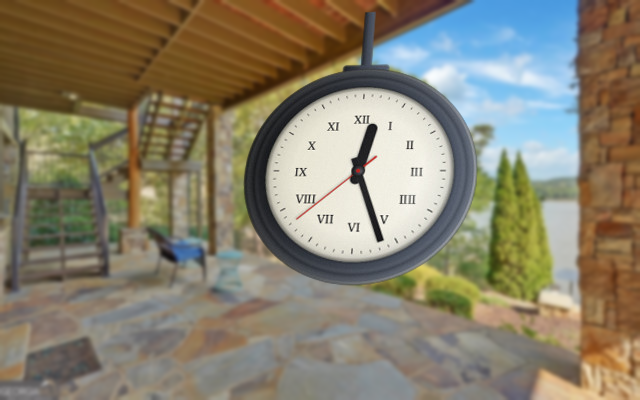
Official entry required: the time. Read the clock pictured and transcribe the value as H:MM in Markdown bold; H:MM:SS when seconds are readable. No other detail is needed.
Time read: **12:26:38**
